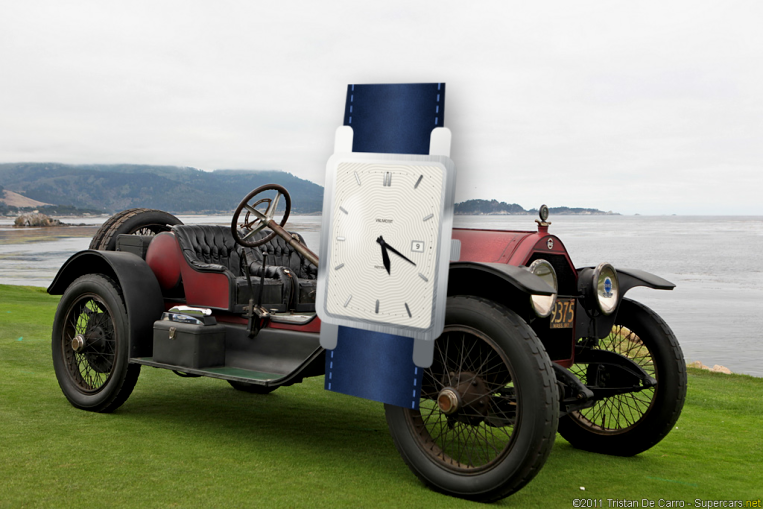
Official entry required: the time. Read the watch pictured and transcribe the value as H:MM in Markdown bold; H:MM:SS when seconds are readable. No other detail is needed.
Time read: **5:19**
